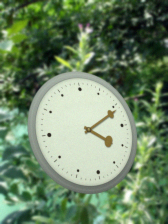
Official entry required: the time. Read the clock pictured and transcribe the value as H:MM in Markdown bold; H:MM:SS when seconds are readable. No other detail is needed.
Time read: **4:11**
